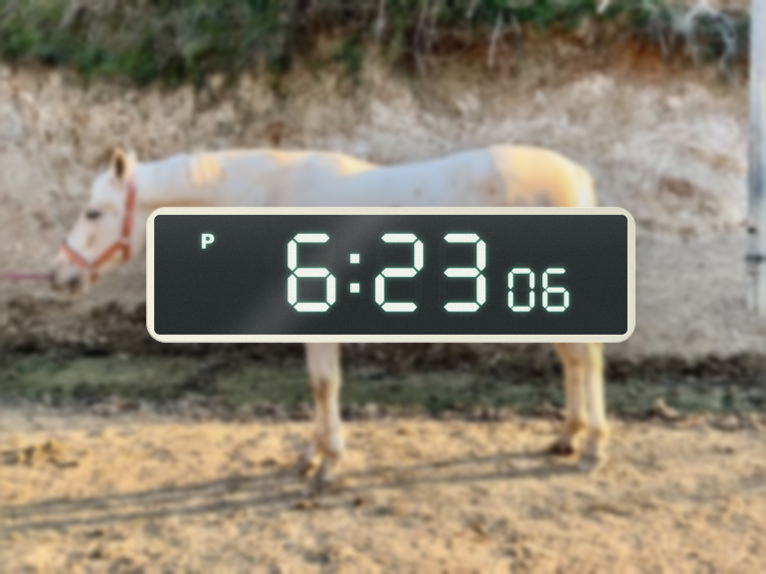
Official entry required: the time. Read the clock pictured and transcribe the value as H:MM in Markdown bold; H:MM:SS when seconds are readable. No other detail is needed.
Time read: **6:23:06**
